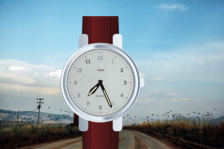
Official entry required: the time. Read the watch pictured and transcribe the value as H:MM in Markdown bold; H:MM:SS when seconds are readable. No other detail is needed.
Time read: **7:26**
